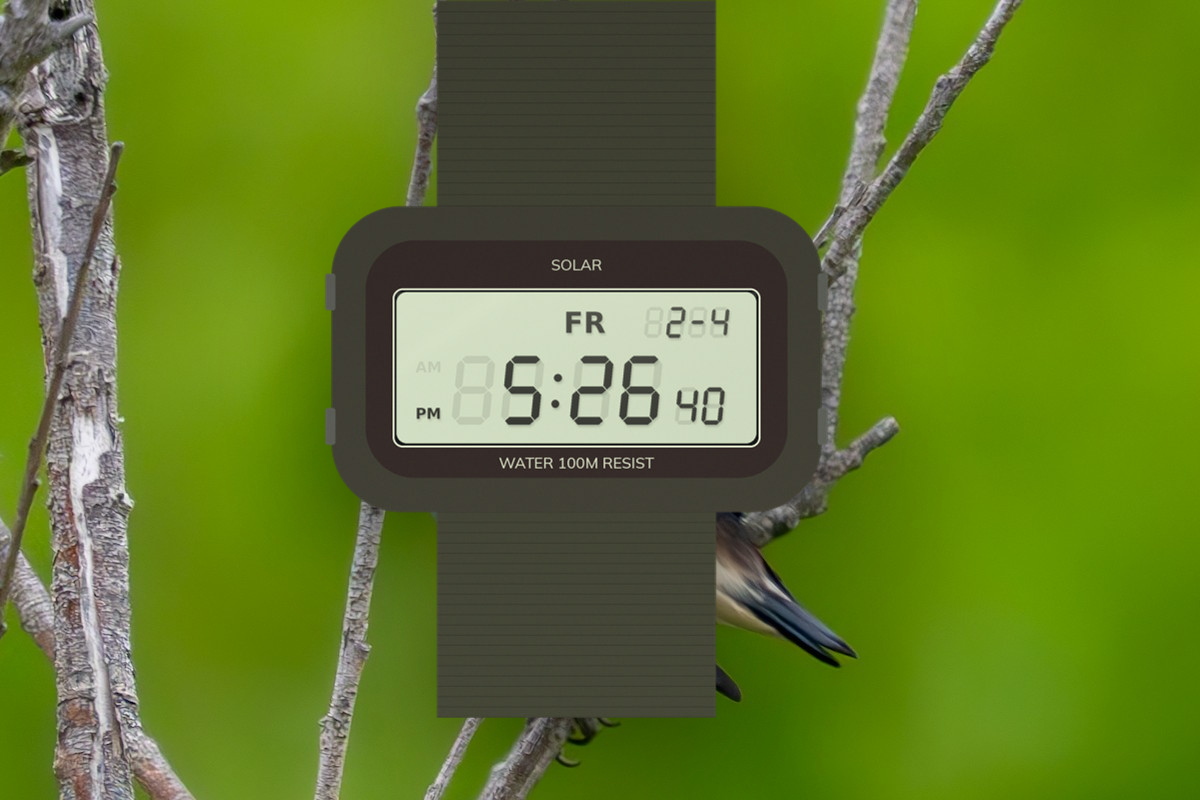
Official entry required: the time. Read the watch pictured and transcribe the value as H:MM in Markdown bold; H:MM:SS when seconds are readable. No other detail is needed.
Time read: **5:26:40**
